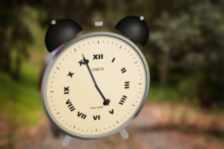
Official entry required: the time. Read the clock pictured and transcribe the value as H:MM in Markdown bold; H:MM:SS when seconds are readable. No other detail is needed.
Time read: **4:56**
